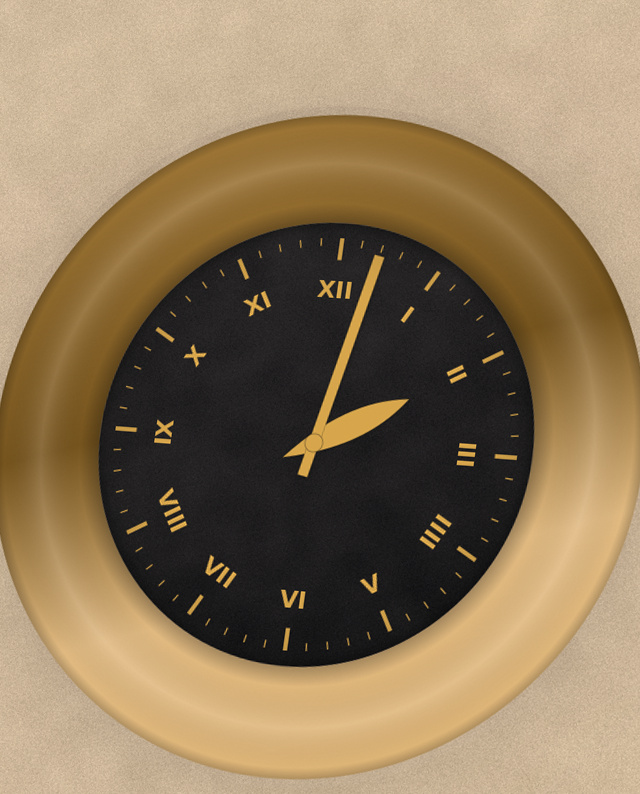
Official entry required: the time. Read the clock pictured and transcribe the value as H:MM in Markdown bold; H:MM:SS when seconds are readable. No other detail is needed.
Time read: **2:02**
